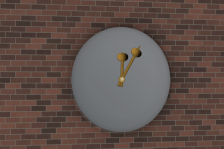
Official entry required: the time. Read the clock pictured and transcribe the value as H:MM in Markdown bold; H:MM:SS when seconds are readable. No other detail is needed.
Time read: **12:05**
